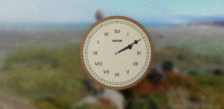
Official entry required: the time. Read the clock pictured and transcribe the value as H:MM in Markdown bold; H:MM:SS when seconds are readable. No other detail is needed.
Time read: **2:10**
